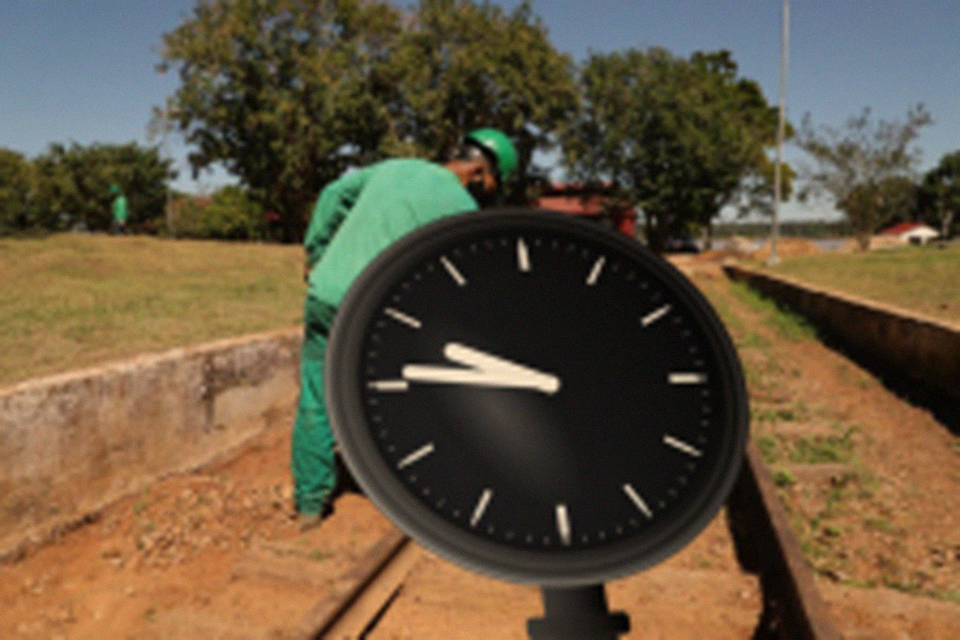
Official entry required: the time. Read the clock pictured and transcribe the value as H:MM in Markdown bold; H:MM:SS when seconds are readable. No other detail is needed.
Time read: **9:46**
